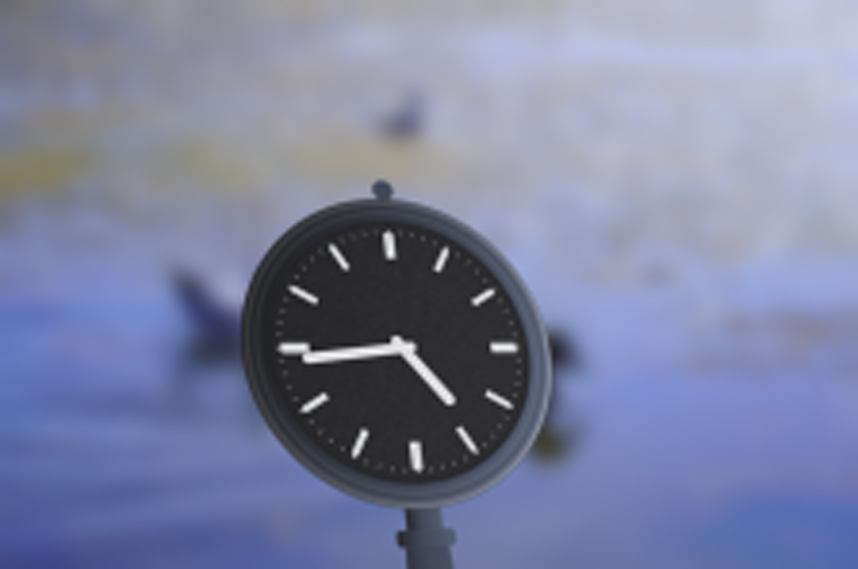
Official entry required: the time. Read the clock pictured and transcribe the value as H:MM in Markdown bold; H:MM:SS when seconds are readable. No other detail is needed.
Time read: **4:44**
